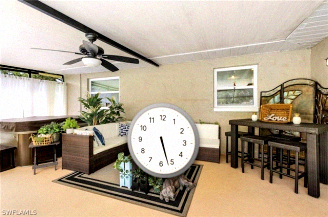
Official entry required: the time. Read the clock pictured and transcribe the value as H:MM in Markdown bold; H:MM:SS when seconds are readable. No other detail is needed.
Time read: **5:27**
